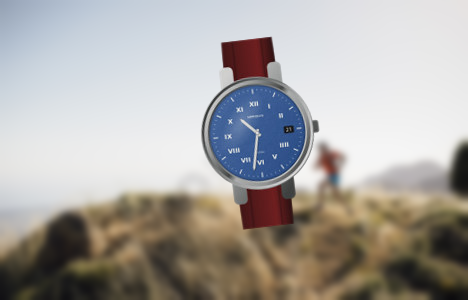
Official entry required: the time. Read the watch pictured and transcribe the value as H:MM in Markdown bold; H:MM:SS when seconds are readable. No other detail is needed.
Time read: **10:32**
